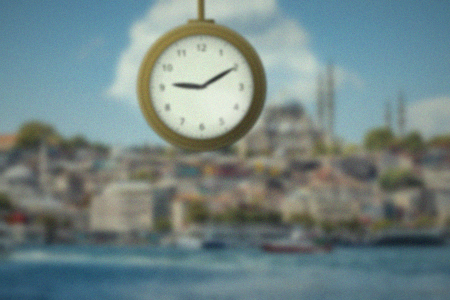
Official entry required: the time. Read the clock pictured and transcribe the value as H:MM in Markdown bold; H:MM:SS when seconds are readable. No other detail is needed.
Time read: **9:10**
